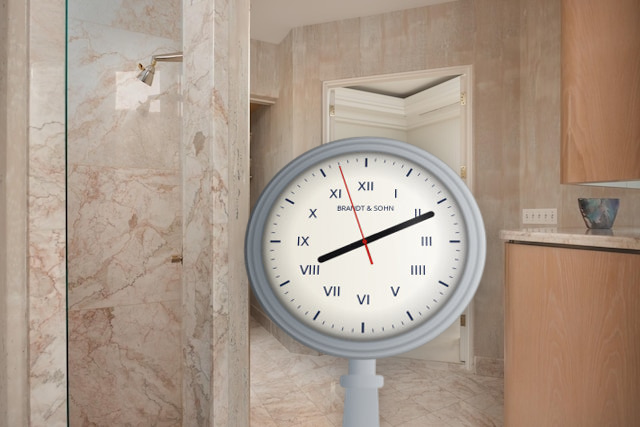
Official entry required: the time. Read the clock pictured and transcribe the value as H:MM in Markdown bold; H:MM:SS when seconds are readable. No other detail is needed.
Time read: **8:10:57**
